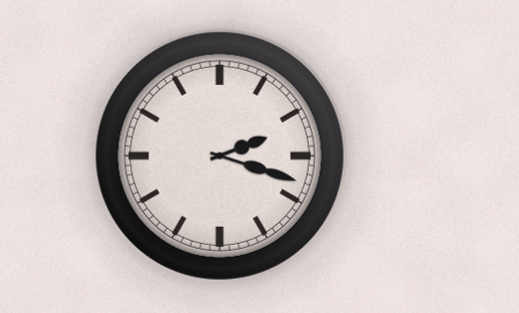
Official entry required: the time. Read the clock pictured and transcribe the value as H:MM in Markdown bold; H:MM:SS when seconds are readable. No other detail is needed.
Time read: **2:18**
